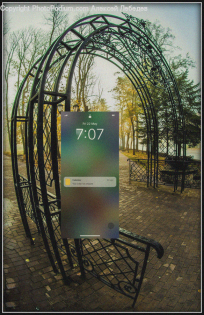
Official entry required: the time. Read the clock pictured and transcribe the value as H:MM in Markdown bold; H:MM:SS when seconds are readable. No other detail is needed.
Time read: **7:07**
